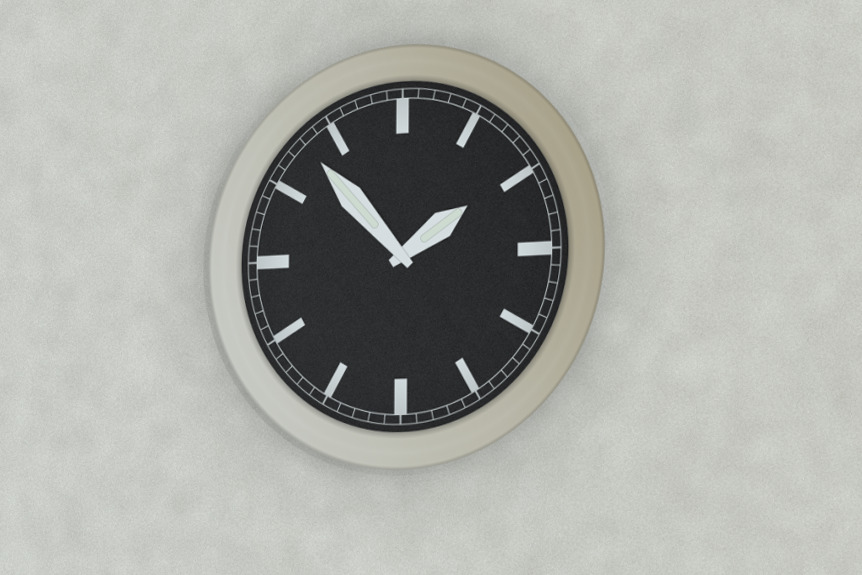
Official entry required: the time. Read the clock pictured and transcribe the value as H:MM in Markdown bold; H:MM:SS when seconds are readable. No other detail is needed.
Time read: **1:53**
